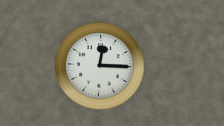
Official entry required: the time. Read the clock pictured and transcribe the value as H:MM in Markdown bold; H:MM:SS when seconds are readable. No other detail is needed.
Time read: **12:15**
